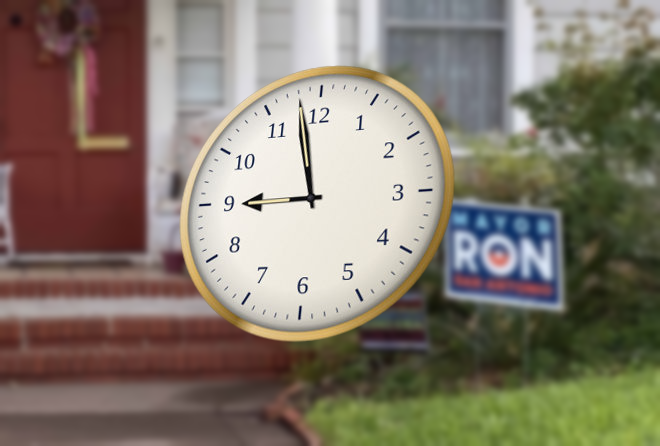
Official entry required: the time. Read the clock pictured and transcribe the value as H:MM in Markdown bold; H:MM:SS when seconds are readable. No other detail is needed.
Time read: **8:58**
